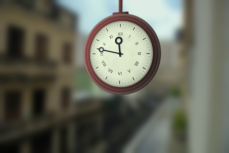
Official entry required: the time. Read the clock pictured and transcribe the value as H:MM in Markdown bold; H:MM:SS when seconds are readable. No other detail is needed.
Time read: **11:47**
